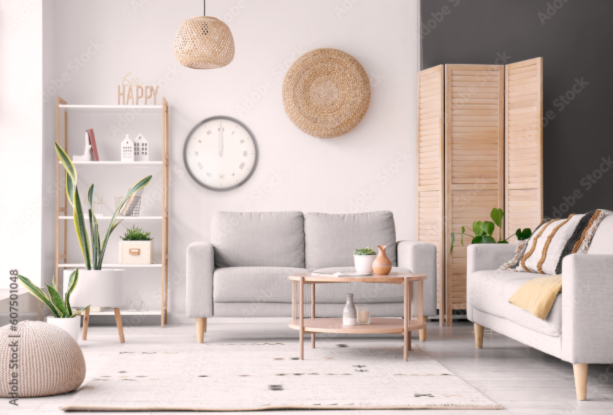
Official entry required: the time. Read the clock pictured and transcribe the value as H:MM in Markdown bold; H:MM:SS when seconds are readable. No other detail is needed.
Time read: **12:00**
